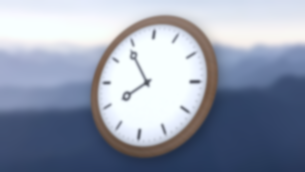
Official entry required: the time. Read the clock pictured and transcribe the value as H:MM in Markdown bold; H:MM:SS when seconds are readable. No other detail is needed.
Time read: **7:54**
